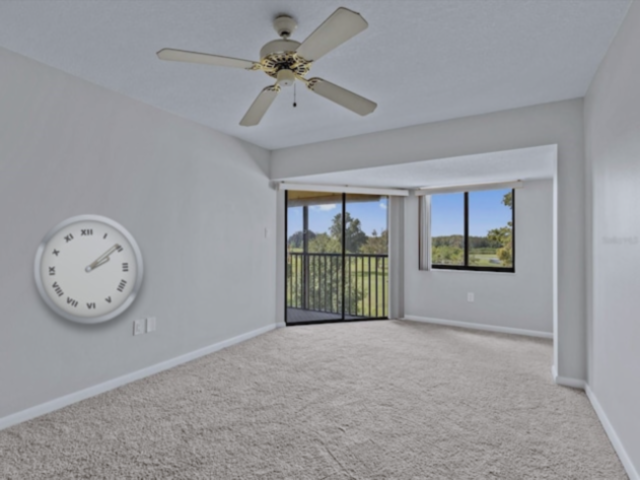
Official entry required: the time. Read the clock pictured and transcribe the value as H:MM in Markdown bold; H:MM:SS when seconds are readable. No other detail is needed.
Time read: **2:09**
